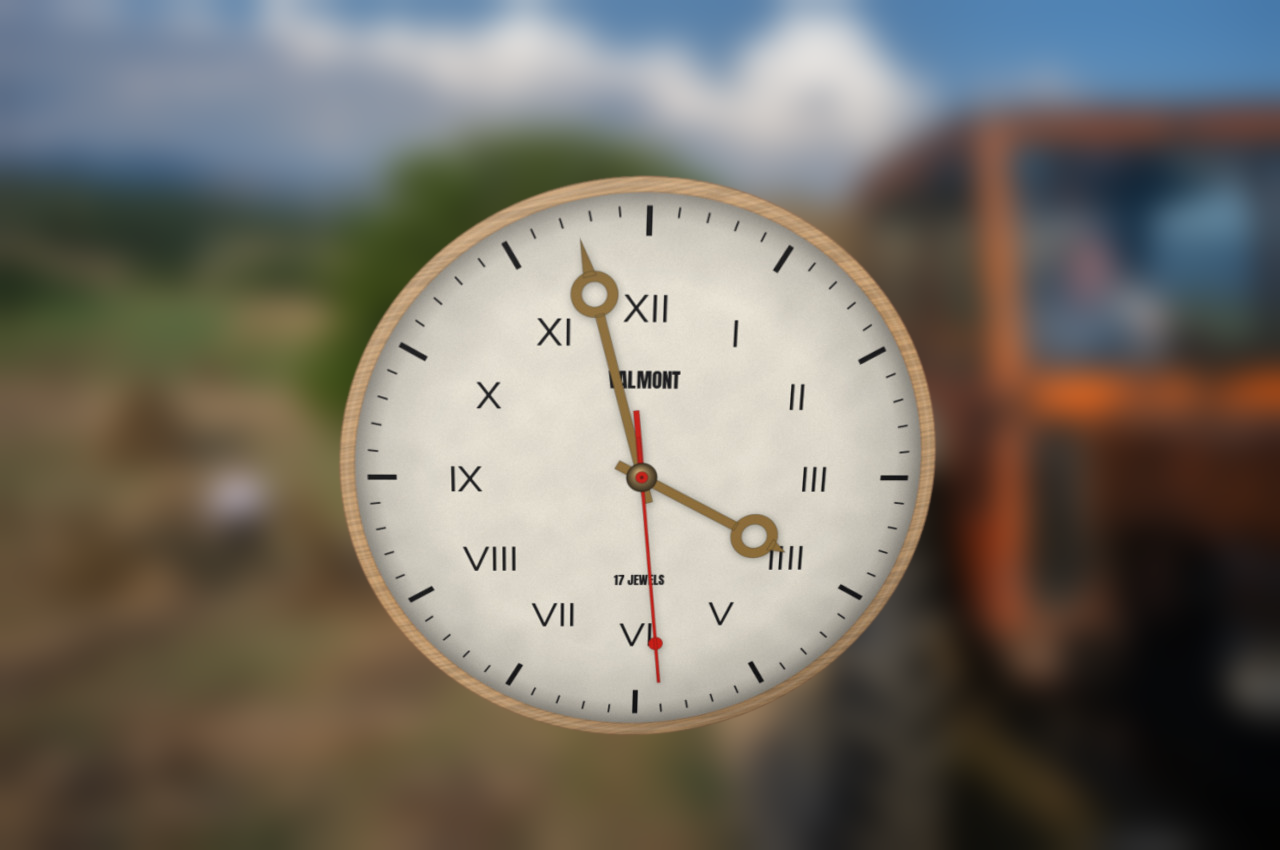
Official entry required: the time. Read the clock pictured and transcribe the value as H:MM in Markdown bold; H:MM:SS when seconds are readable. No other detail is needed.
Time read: **3:57:29**
